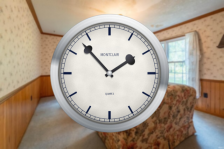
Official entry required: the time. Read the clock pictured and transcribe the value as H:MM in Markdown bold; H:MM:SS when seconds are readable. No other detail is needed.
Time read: **1:53**
